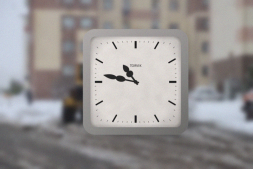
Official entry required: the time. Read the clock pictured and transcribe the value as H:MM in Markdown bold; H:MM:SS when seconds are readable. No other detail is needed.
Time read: **10:47**
